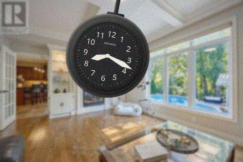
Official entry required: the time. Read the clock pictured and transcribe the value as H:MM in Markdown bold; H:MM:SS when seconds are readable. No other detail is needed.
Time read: **8:18**
